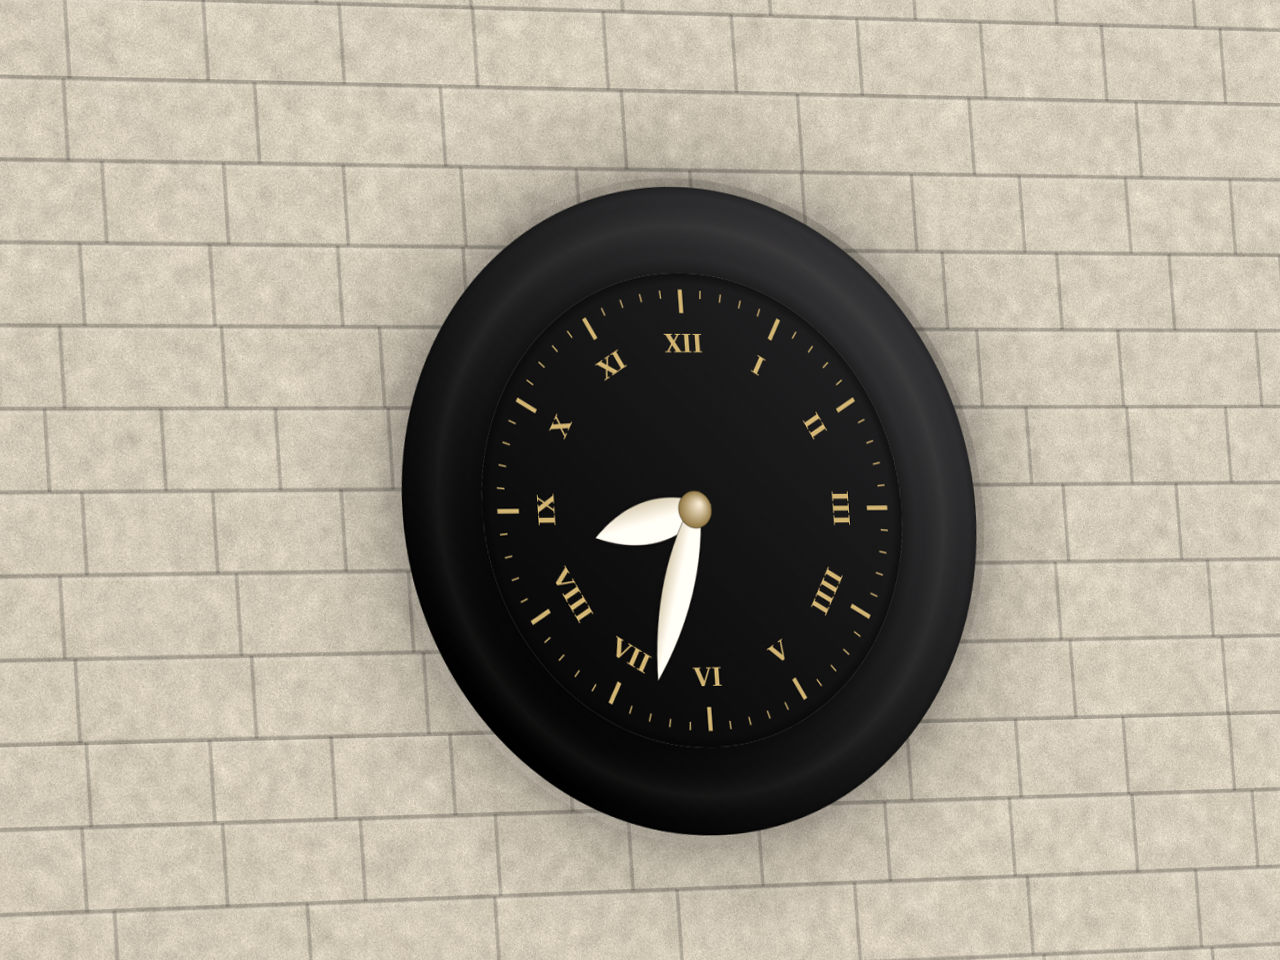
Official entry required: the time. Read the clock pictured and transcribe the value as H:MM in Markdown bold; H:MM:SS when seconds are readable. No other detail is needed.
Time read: **8:33**
